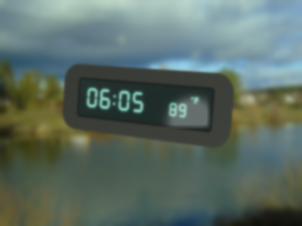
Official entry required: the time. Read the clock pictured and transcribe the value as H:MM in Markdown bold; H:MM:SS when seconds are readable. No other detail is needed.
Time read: **6:05**
